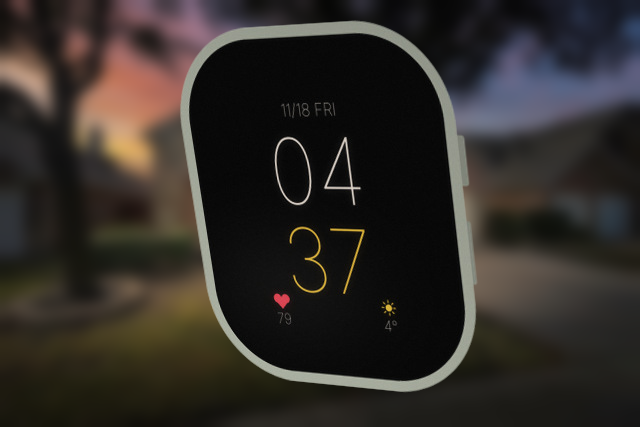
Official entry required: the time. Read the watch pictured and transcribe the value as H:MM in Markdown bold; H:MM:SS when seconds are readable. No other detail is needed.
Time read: **4:37**
